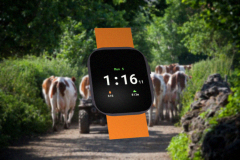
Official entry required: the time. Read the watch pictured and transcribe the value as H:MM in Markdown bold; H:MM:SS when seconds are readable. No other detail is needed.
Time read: **1:16**
